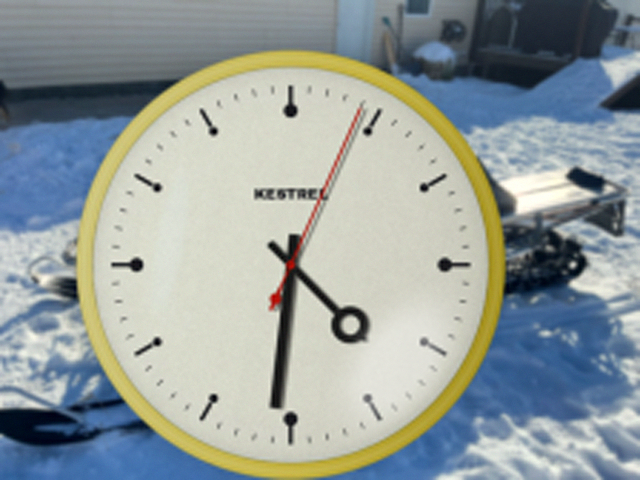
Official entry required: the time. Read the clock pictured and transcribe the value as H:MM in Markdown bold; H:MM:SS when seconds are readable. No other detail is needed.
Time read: **4:31:04**
